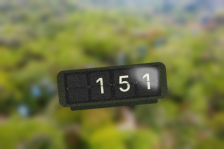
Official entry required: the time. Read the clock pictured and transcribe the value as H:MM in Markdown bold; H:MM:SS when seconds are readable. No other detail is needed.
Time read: **1:51**
